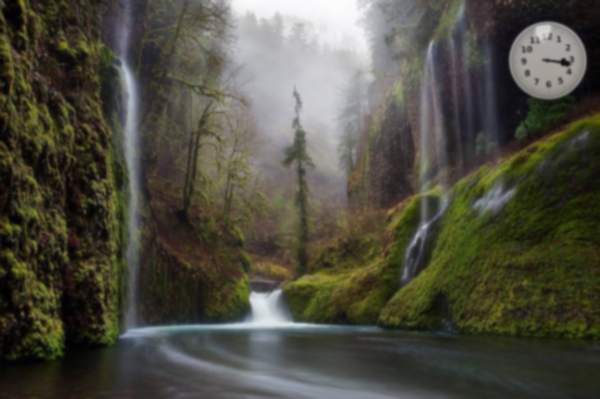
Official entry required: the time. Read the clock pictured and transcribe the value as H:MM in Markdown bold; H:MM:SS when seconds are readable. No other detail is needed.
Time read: **3:17**
